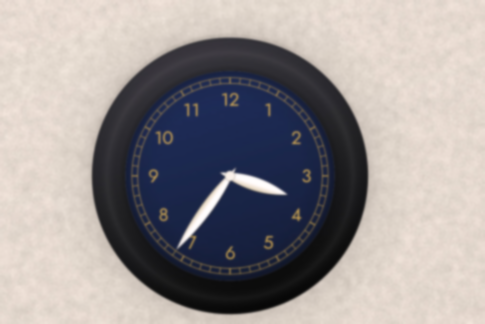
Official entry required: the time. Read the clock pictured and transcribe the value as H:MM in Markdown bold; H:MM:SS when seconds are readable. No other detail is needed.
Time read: **3:36**
